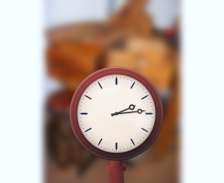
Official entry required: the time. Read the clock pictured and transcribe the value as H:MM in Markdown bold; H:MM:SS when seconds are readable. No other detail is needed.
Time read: **2:14**
